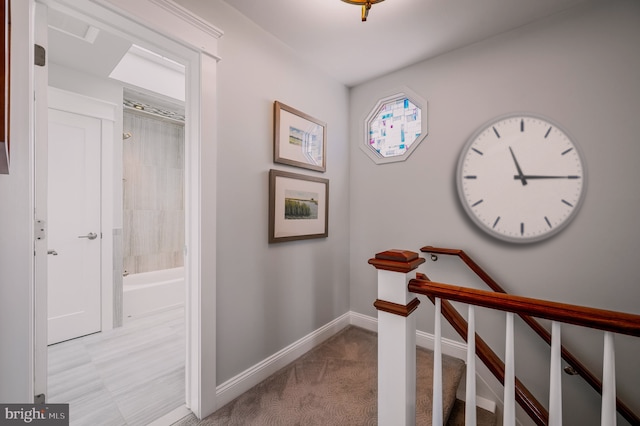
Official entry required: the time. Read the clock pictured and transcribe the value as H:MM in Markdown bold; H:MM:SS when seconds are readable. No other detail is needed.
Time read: **11:15**
